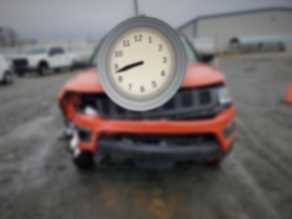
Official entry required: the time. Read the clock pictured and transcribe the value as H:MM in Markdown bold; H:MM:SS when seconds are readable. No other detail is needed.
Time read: **8:43**
